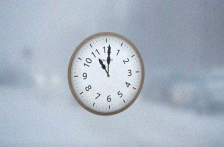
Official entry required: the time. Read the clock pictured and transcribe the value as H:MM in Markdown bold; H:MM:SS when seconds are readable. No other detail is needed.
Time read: **11:01**
